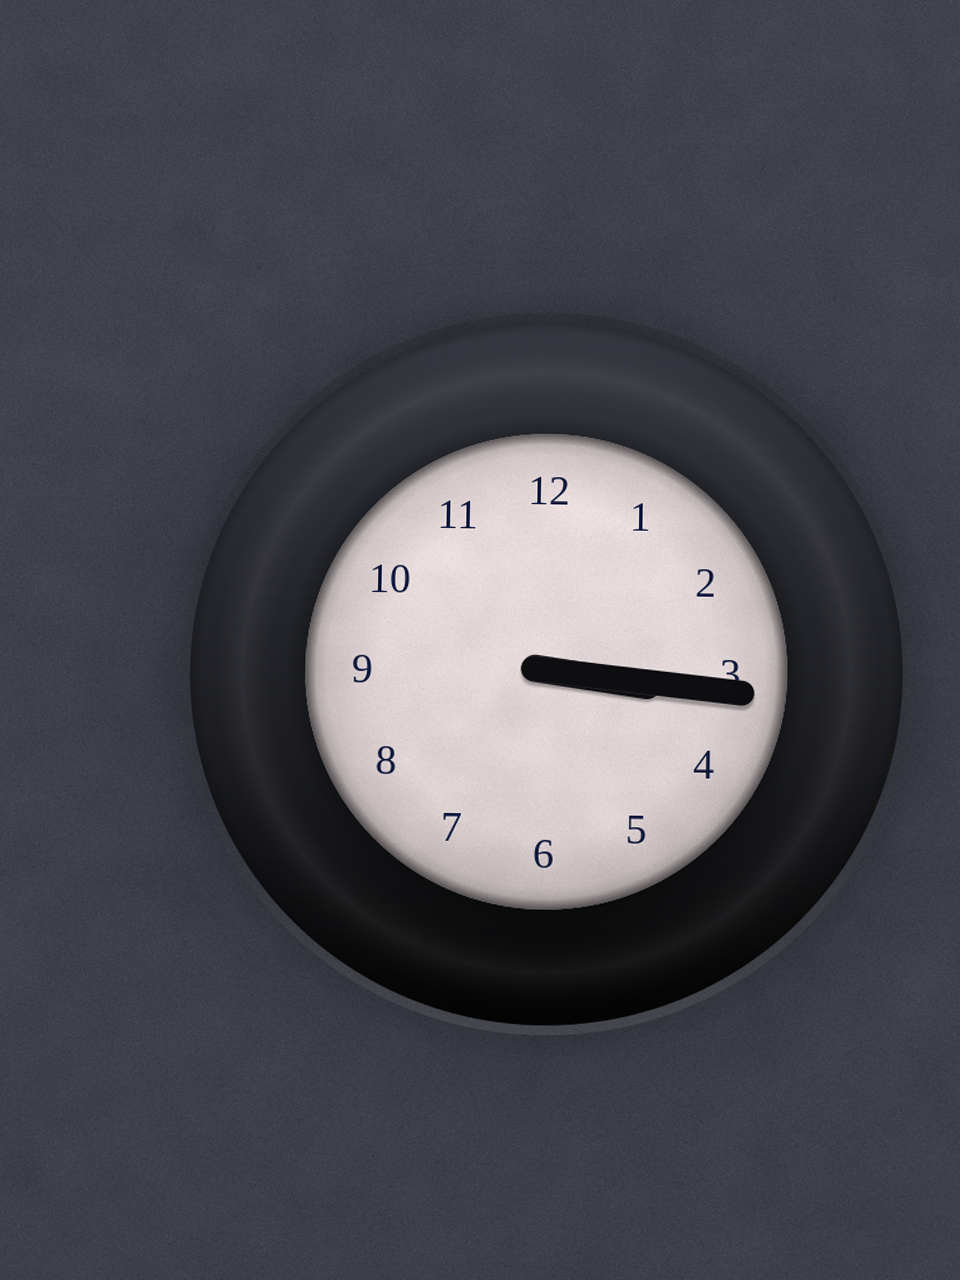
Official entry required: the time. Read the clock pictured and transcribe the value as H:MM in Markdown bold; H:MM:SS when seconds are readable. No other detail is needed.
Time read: **3:16**
